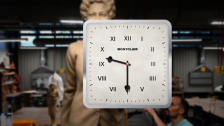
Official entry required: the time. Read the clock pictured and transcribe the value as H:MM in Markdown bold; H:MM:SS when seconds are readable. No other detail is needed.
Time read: **9:30**
